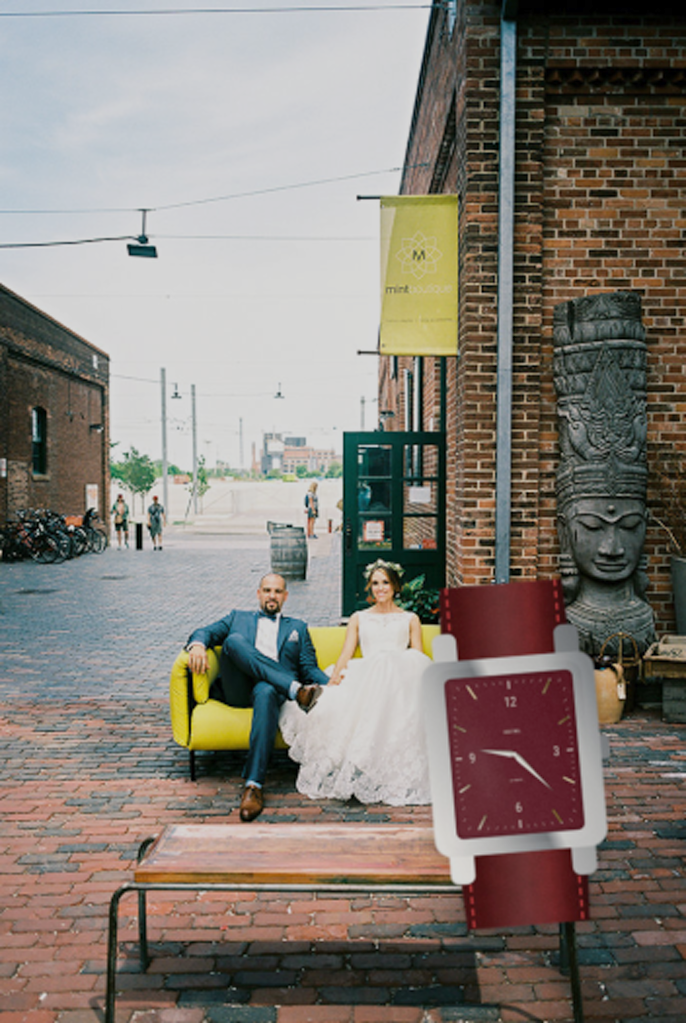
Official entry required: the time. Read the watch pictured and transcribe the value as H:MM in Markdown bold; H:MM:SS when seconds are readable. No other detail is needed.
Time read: **9:23**
